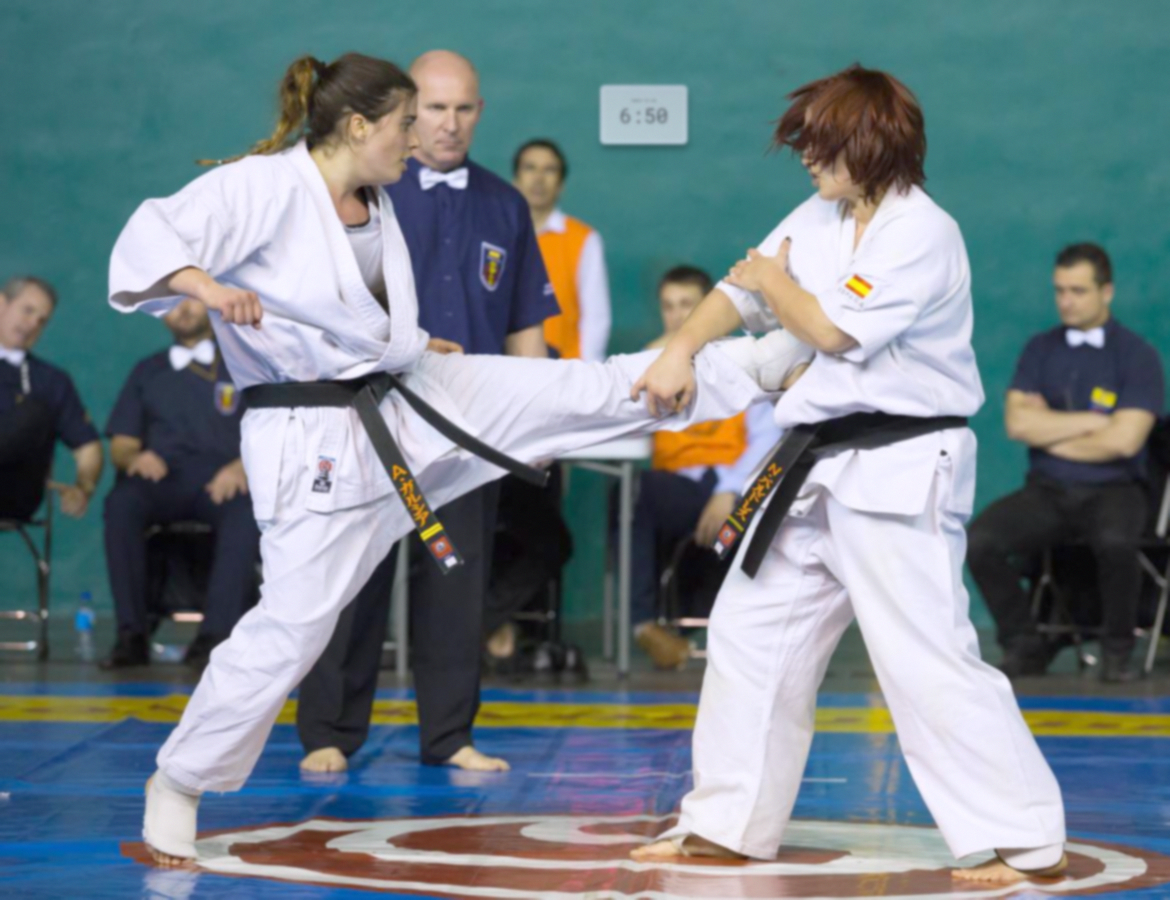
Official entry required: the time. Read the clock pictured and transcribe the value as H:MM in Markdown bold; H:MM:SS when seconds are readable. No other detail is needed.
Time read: **6:50**
